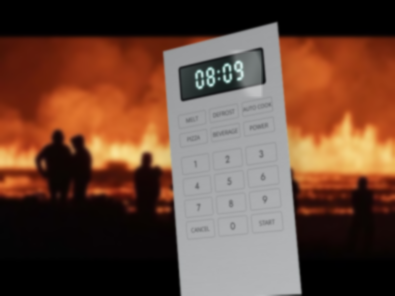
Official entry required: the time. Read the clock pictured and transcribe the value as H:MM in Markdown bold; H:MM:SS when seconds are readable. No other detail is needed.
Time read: **8:09**
